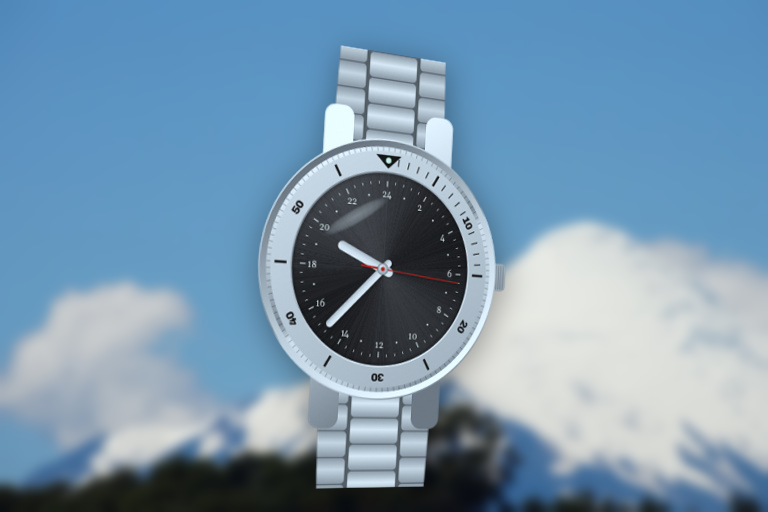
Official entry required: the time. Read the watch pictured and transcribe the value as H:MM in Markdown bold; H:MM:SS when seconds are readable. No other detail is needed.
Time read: **19:37:16**
